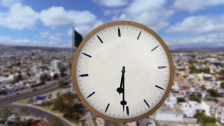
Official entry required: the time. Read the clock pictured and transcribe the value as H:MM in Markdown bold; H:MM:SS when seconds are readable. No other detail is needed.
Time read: **6:31**
